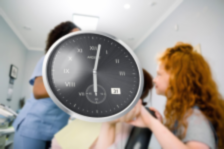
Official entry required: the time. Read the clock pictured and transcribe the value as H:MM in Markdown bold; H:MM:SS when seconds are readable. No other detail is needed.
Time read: **6:02**
